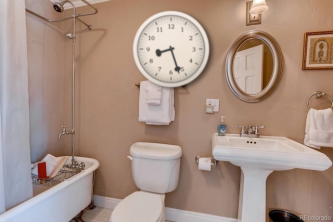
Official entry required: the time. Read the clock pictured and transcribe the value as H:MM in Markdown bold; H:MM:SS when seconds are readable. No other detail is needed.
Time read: **8:27**
